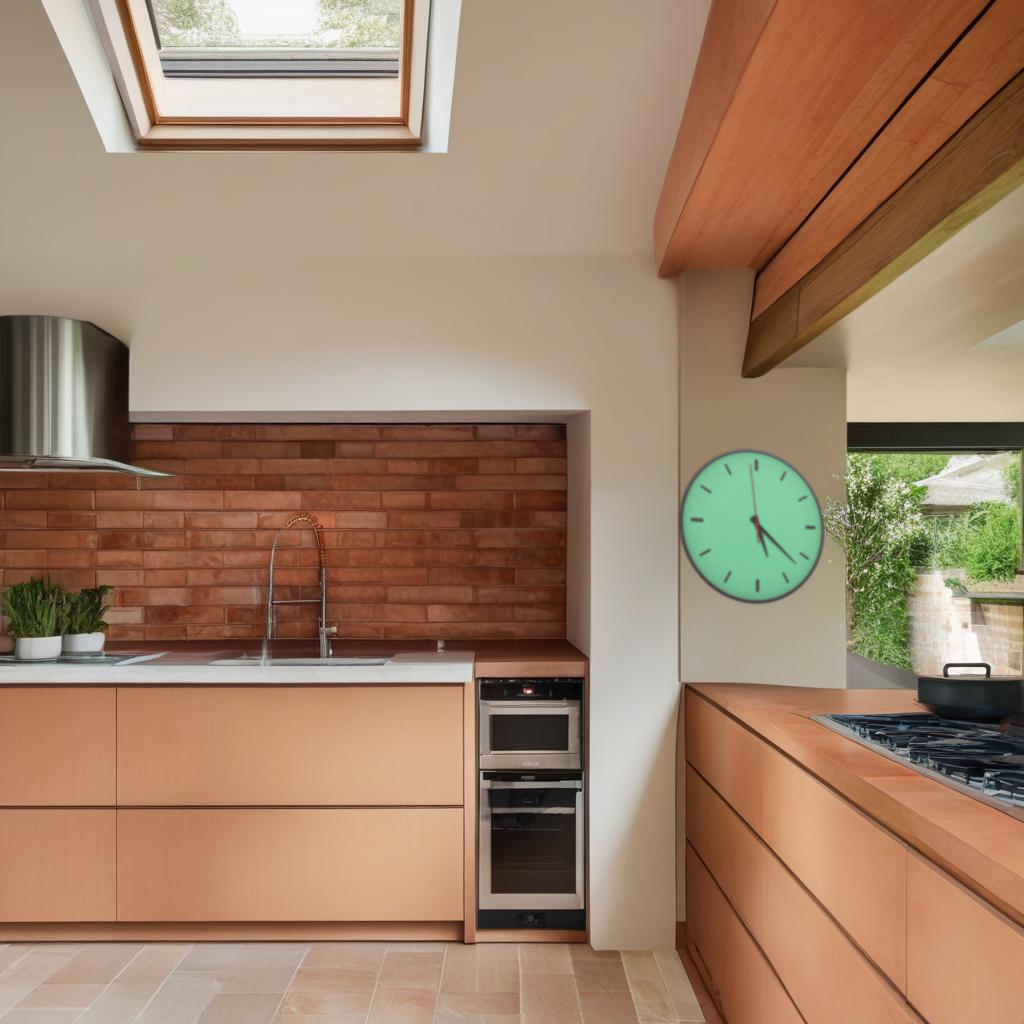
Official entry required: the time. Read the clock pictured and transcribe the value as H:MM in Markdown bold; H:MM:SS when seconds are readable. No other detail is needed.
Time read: **5:21:59**
